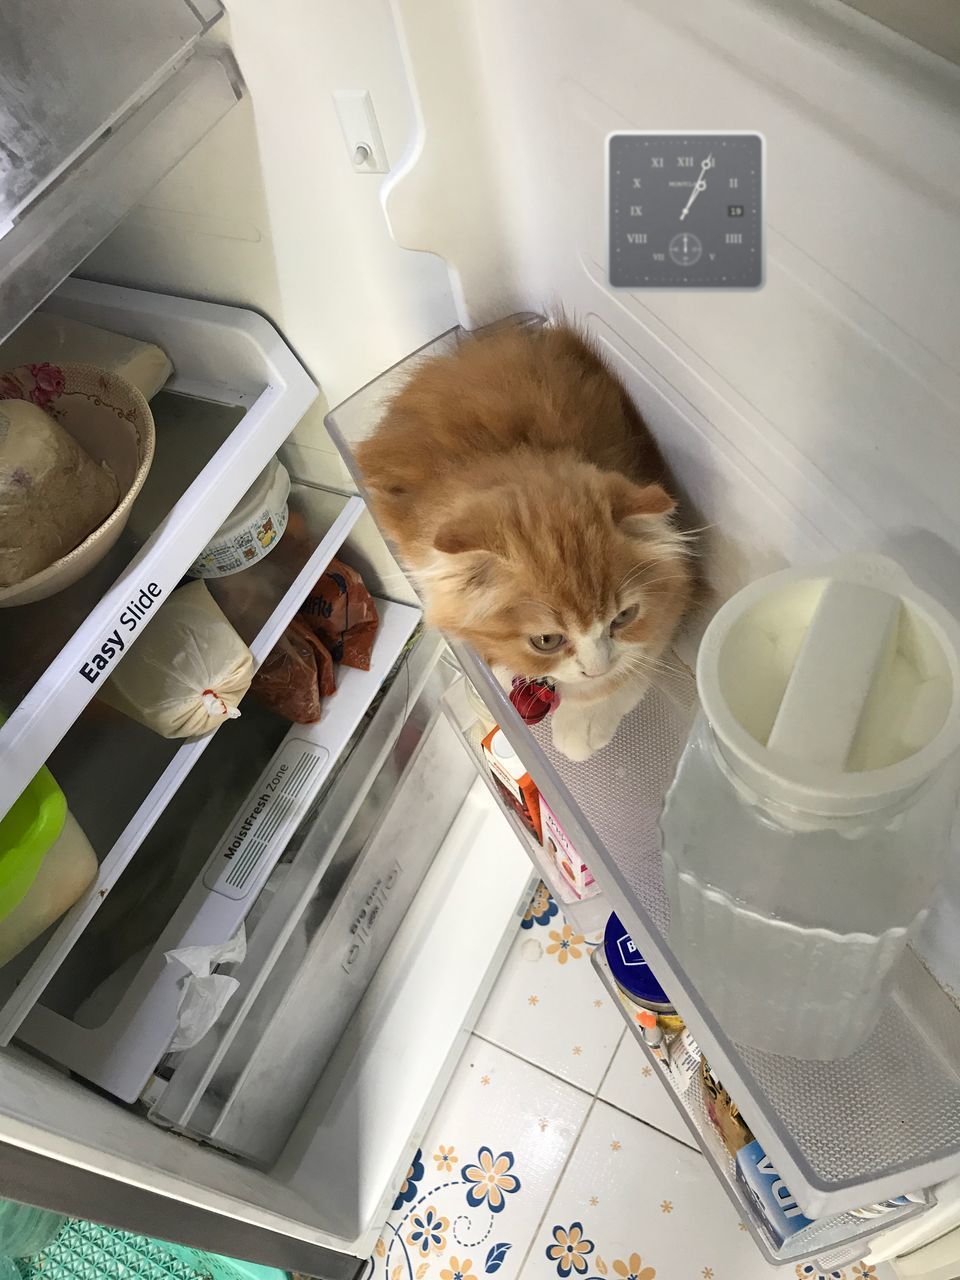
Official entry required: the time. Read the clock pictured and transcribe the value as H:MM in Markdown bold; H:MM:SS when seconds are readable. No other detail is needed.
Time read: **1:04**
